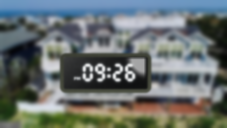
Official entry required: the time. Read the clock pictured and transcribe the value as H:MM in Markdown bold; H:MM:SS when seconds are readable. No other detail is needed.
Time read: **9:26**
